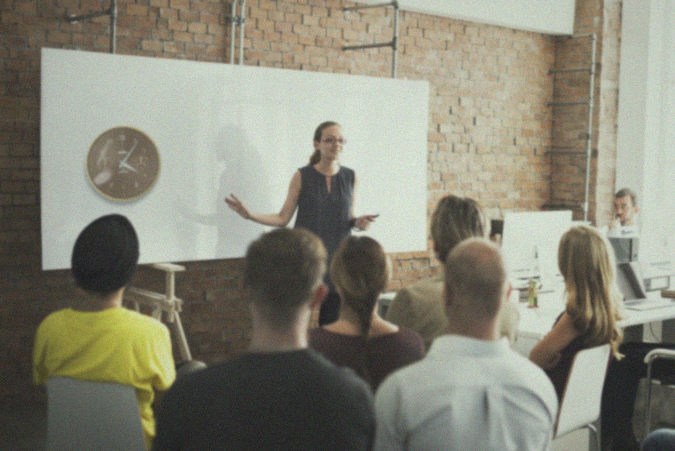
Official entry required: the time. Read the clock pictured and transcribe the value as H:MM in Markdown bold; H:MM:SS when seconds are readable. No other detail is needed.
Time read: **4:06**
